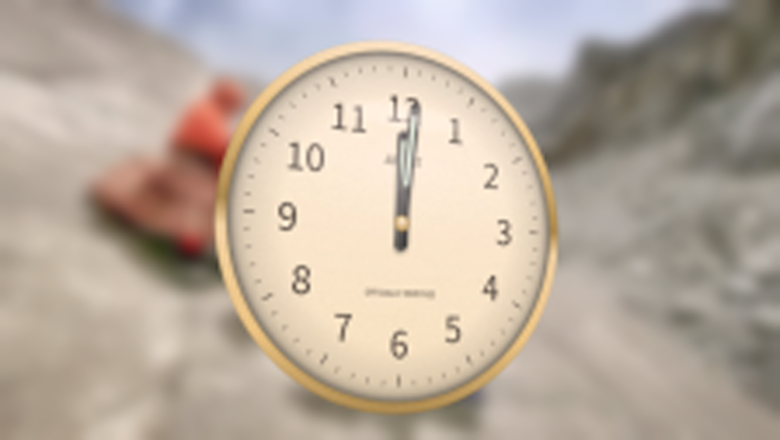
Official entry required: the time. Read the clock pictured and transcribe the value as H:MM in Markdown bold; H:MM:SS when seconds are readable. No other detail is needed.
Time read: **12:01**
